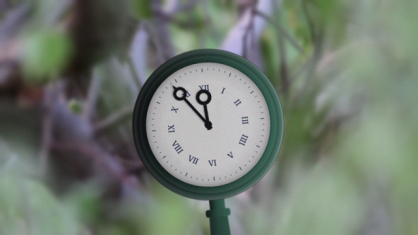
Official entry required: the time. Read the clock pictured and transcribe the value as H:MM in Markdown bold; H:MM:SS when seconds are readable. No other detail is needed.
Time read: **11:54**
